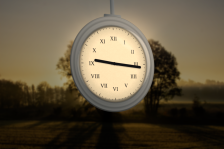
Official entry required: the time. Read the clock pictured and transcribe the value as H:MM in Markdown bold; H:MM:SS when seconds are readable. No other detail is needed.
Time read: **9:16**
